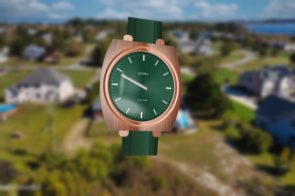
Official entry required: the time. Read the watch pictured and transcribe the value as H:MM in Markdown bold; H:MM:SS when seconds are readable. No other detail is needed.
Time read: **9:49**
